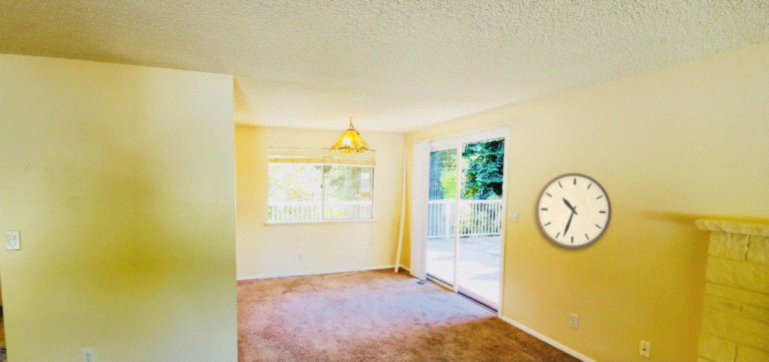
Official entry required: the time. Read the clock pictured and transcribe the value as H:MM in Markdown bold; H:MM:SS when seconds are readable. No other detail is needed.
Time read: **10:33**
